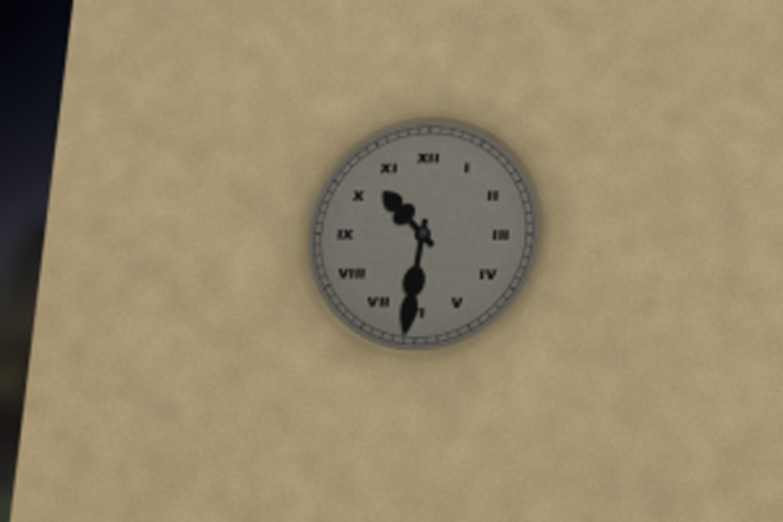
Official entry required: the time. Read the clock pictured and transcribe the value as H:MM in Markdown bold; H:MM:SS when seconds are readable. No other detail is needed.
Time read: **10:31**
